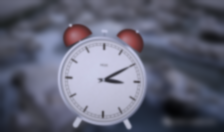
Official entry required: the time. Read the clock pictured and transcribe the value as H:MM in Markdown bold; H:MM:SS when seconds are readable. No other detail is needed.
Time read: **3:10**
